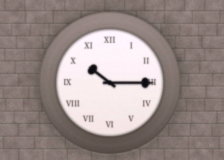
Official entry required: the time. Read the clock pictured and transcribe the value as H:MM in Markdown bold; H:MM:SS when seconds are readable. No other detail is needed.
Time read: **10:15**
